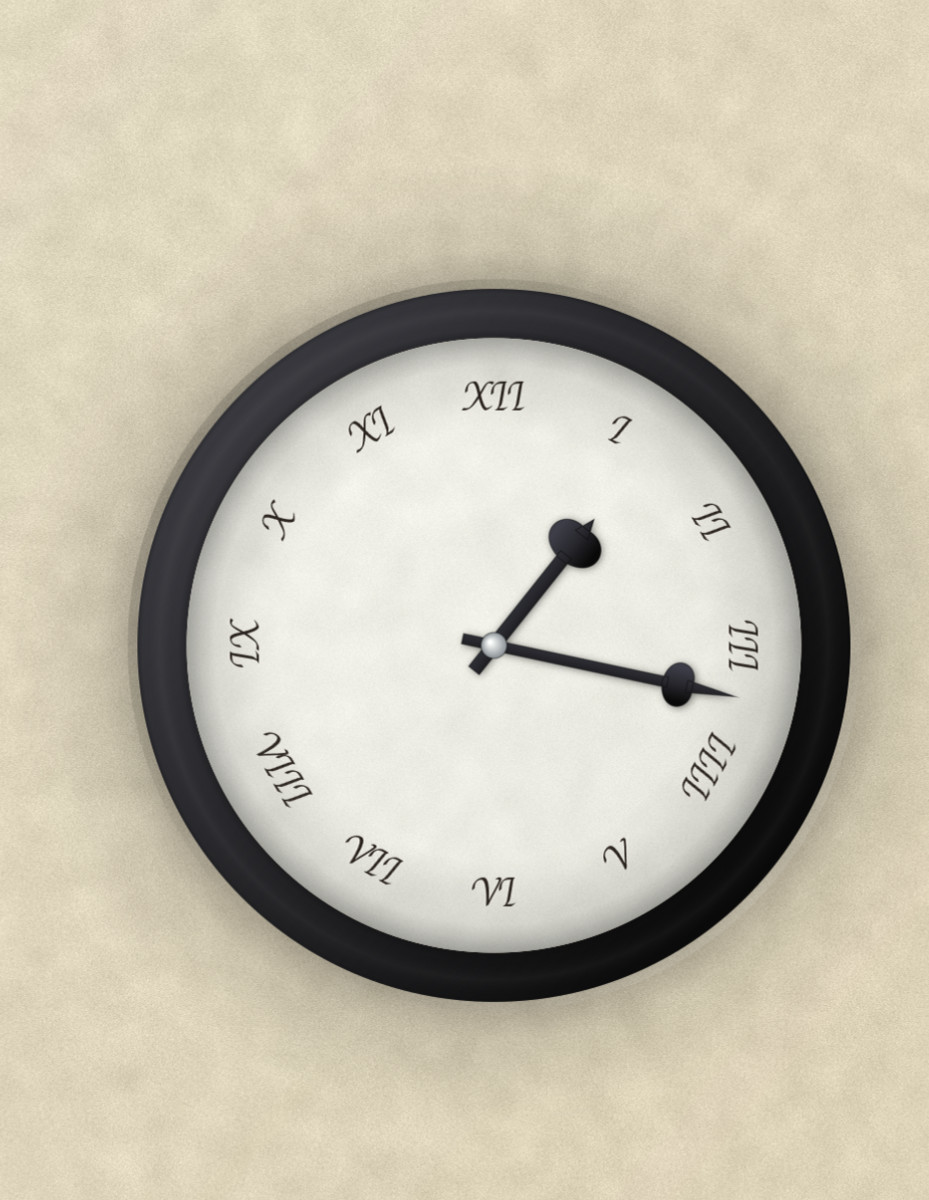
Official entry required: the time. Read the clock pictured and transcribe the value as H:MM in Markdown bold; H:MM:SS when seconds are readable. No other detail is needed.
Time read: **1:17**
